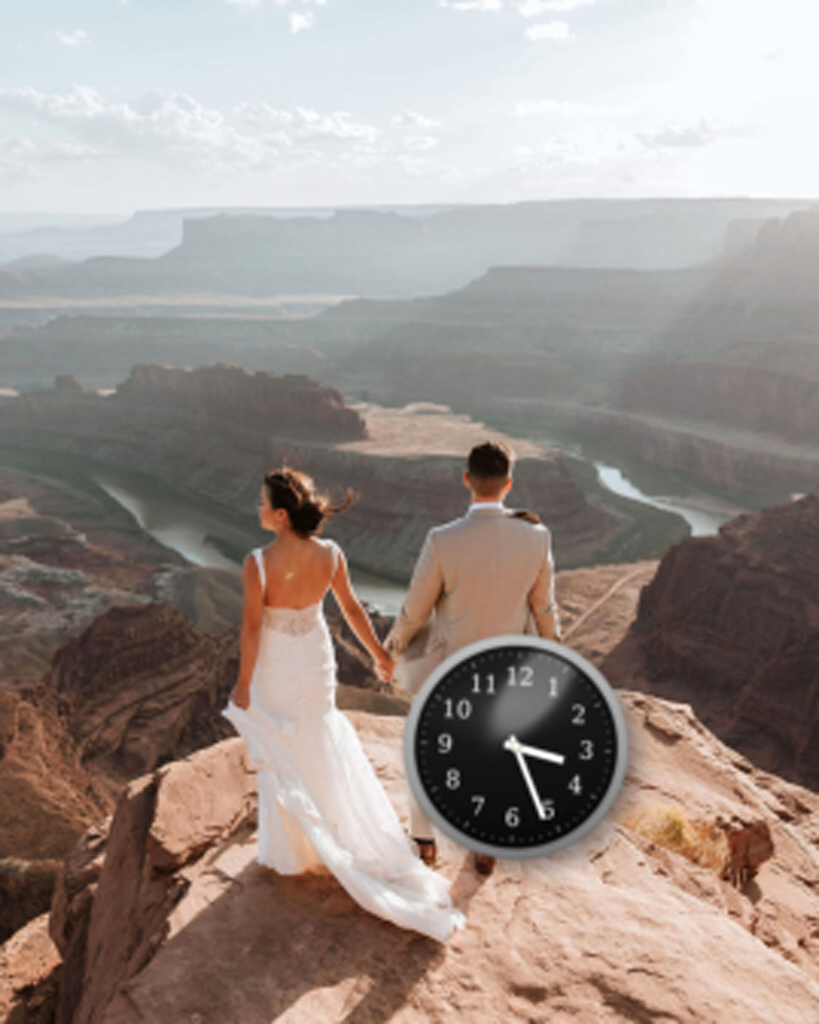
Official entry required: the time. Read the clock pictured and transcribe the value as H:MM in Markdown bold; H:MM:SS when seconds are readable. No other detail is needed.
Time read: **3:26**
